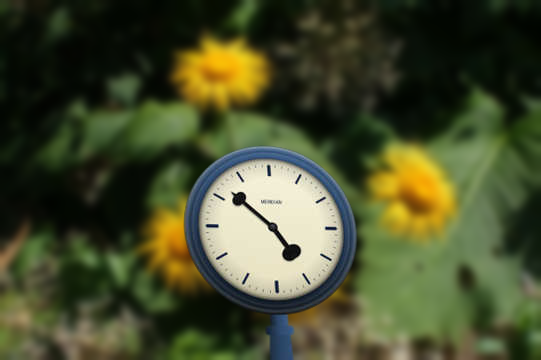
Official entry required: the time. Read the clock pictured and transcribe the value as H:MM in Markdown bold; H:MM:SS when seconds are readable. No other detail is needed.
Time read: **4:52**
